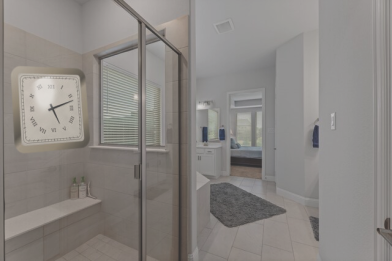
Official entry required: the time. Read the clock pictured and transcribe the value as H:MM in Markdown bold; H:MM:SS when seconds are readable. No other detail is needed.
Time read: **5:12**
